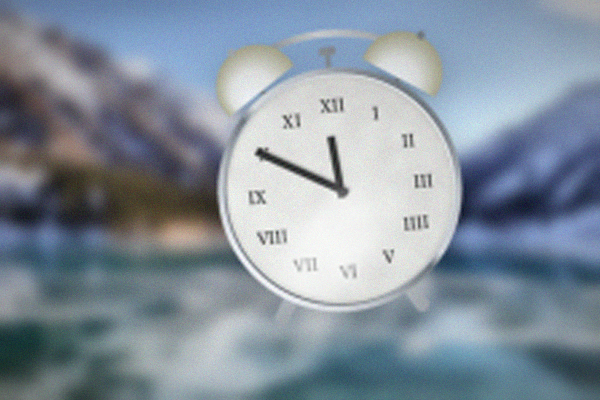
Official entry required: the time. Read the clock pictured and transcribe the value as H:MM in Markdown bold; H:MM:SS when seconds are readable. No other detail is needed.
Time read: **11:50**
